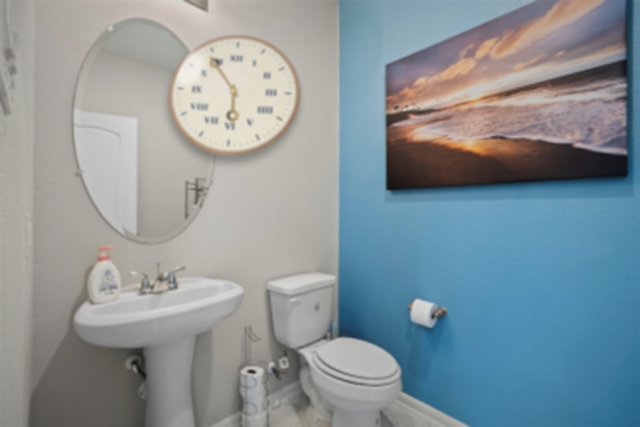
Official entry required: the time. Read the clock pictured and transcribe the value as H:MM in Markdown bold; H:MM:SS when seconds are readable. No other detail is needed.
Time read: **5:54**
